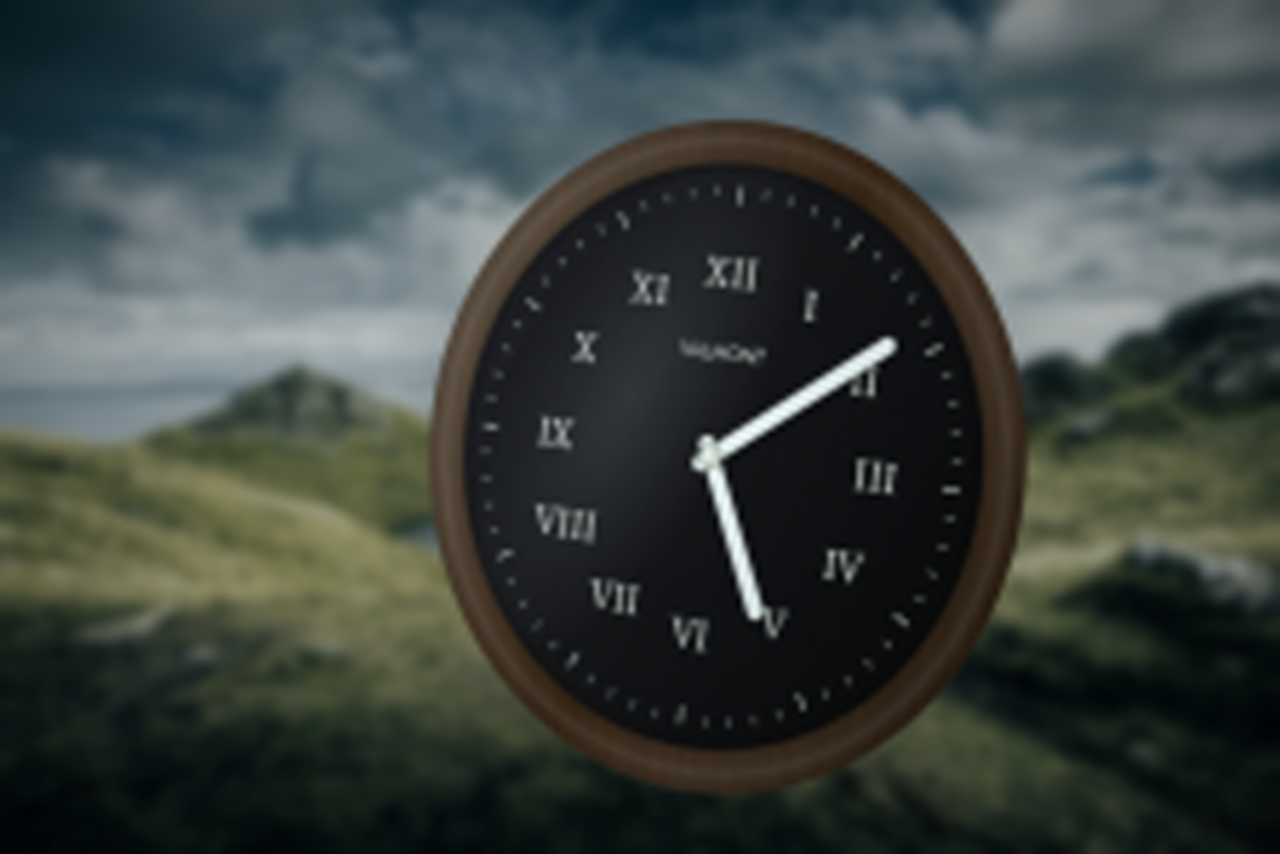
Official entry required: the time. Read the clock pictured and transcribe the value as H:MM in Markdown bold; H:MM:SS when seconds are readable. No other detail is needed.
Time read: **5:09**
